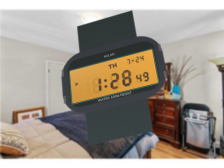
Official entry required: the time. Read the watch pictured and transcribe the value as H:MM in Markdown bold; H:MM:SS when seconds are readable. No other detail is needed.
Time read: **1:28:49**
